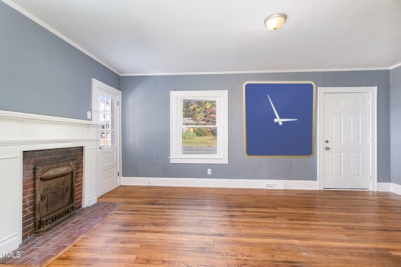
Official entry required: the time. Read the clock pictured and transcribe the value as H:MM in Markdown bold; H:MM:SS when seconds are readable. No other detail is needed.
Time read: **2:56**
